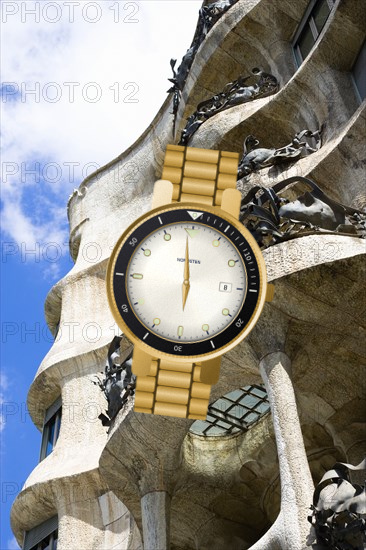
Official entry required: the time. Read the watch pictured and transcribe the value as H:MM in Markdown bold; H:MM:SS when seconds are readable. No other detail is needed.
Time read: **5:59**
